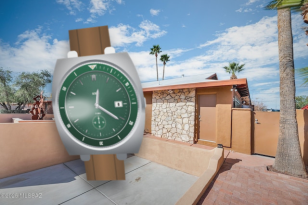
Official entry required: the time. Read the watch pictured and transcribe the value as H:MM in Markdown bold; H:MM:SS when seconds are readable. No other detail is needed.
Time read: **12:21**
